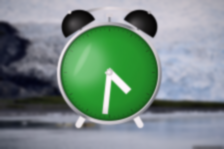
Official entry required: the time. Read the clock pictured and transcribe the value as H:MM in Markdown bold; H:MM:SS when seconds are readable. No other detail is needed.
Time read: **4:31**
